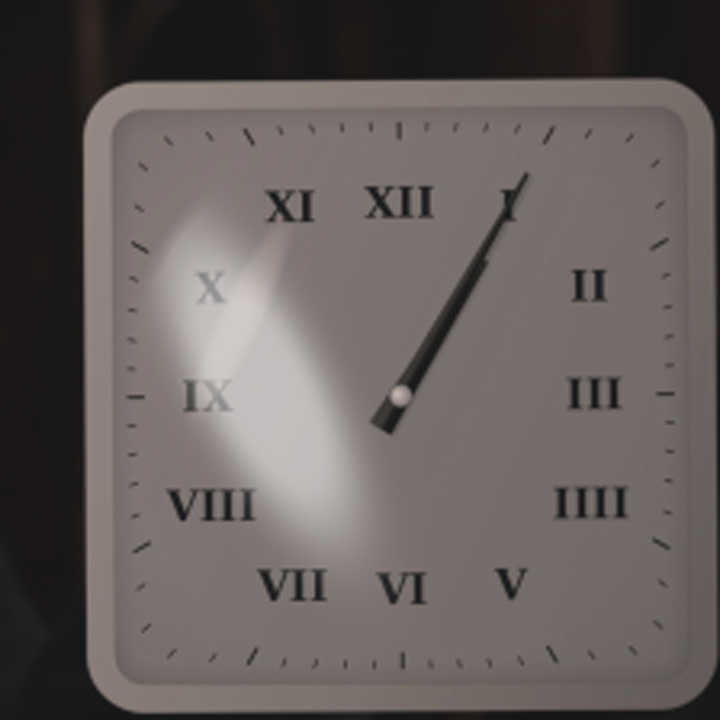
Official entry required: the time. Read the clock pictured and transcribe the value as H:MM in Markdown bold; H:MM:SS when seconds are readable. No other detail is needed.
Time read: **1:05**
